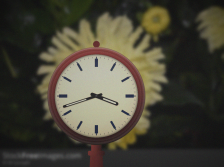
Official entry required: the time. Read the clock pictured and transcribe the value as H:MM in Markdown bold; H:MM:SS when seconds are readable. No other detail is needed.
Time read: **3:42**
